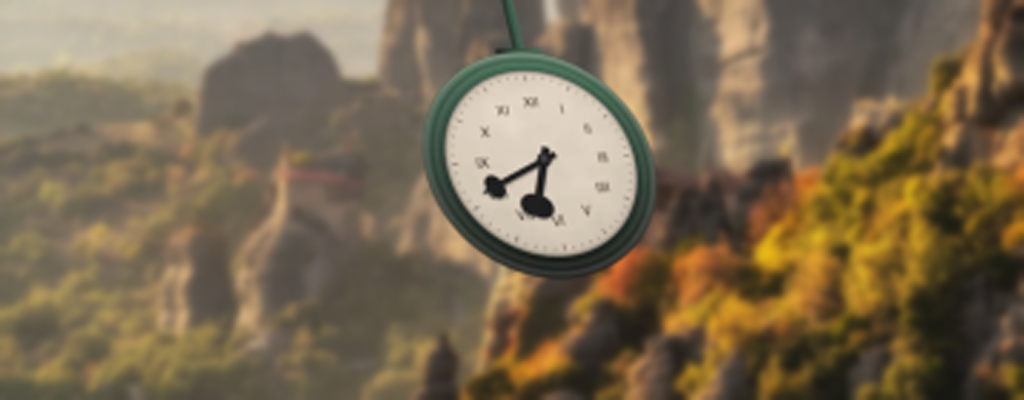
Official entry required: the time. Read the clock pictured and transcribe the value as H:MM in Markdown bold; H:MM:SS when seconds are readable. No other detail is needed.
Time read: **6:41**
